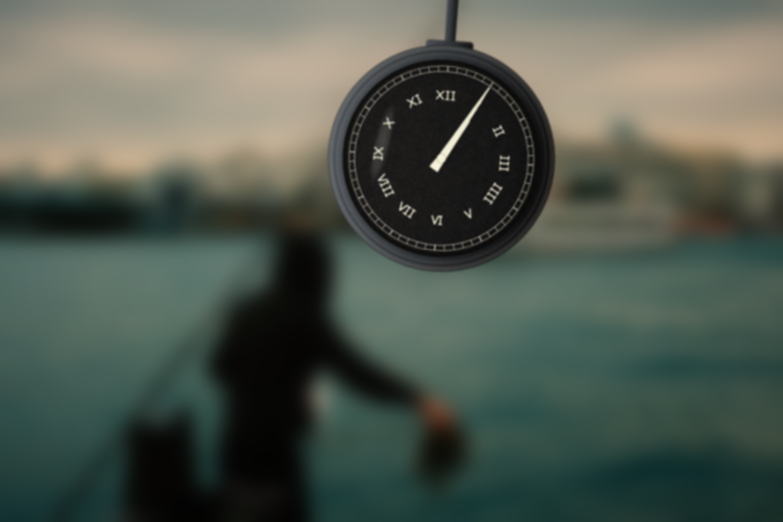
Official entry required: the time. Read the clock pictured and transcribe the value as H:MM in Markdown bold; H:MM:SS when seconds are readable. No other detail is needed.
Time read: **1:05**
